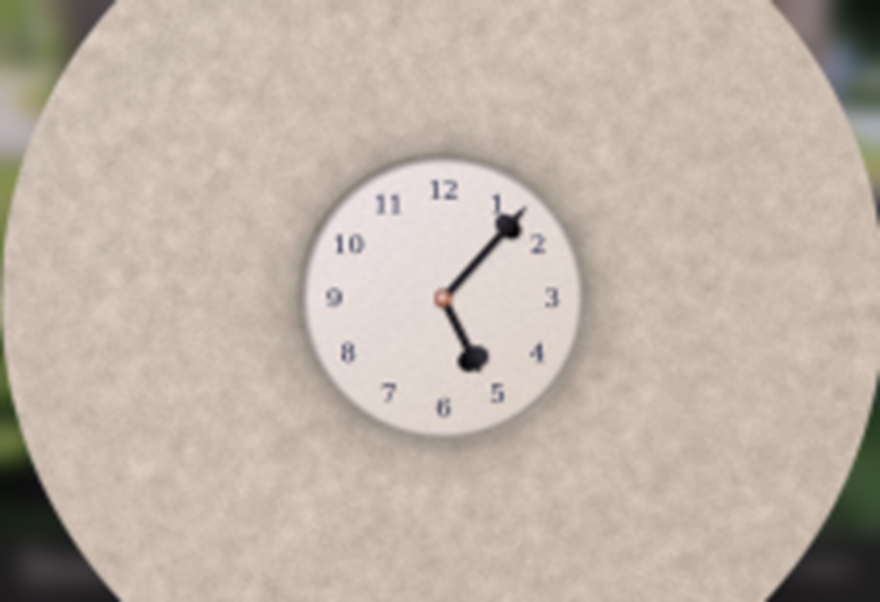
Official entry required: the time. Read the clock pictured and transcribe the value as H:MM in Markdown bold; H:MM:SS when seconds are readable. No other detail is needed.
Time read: **5:07**
